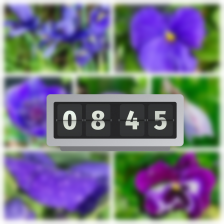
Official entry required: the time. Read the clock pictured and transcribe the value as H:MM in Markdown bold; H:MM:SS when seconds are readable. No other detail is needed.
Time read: **8:45**
